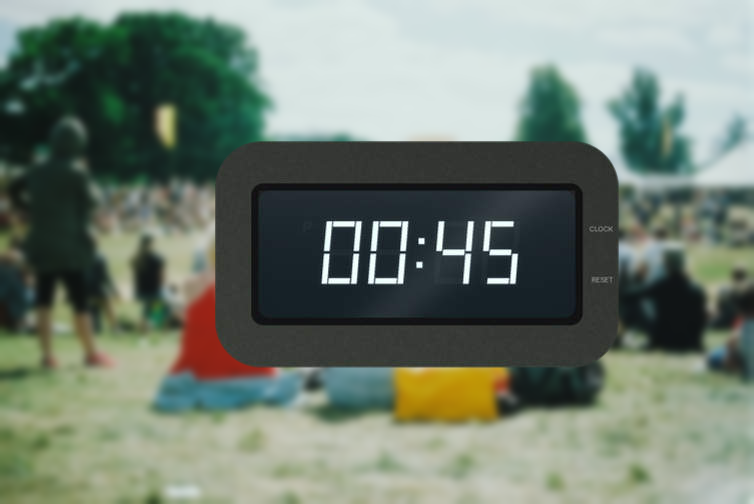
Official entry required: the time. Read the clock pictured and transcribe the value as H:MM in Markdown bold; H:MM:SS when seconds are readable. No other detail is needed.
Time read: **0:45**
